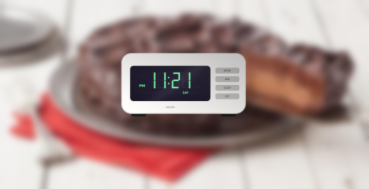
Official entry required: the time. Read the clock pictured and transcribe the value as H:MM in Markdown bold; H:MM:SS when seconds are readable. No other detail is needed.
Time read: **11:21**
